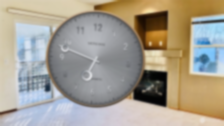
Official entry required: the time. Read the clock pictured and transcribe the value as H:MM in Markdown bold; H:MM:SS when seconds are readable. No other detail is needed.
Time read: **6:48**
